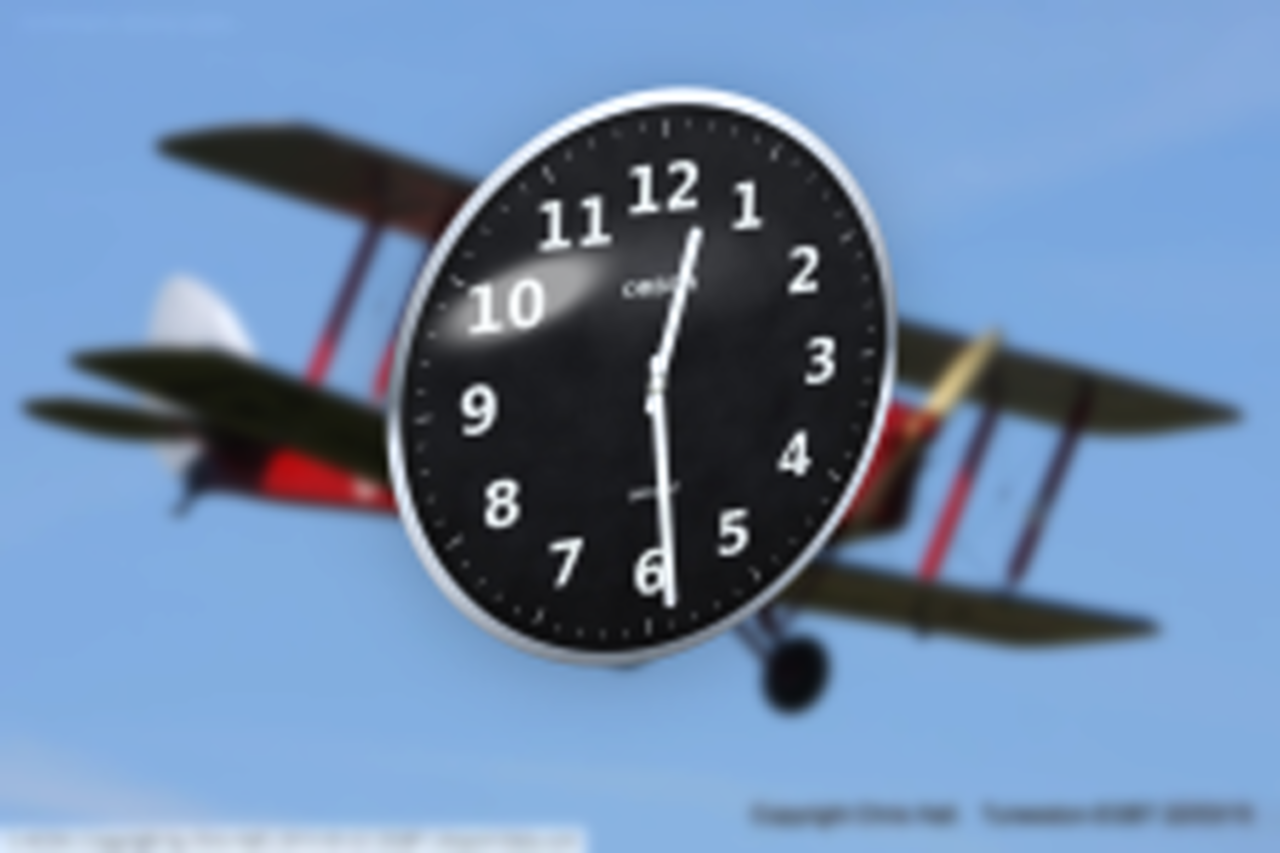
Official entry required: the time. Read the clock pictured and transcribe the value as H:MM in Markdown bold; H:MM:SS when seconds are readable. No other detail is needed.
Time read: **12:29**
